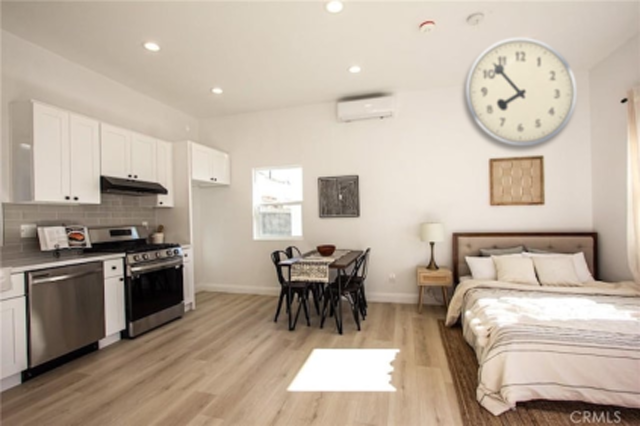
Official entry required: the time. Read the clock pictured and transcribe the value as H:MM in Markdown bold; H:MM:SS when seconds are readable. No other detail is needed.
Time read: **7:53**
